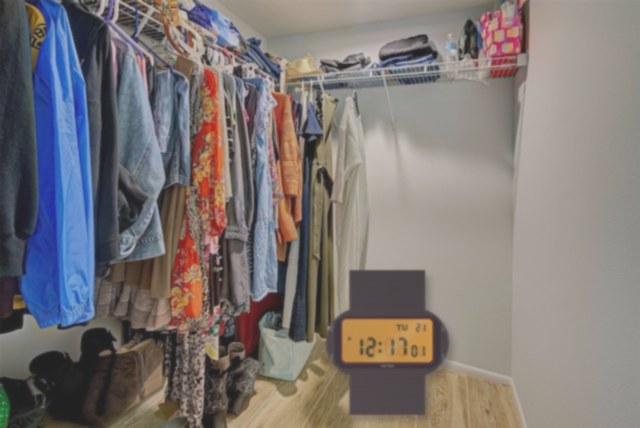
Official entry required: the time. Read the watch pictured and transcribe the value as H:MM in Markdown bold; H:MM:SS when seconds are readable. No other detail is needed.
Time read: **12:17:01**
